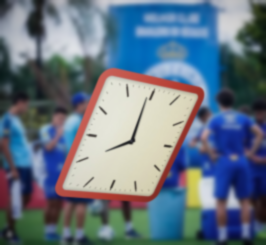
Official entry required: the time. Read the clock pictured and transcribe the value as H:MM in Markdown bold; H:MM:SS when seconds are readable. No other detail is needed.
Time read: **7:59**
